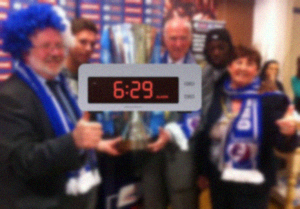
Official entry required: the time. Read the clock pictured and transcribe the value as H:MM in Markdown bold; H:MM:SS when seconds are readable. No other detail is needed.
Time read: **6:29**
